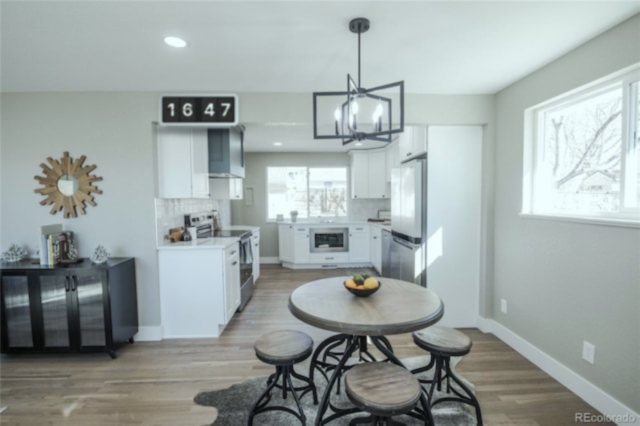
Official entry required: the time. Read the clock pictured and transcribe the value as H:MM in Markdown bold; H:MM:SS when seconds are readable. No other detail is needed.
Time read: **16:47**
